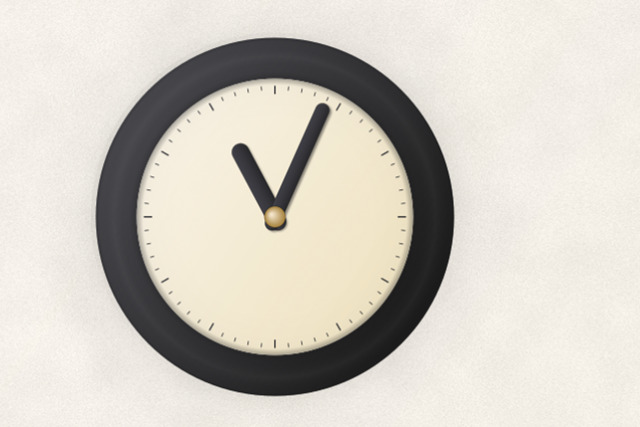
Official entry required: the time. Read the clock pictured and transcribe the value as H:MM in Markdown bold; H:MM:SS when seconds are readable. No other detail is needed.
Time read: **11:04**
